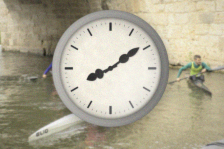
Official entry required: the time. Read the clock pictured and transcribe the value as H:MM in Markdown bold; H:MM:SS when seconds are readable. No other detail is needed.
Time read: **8:09**
